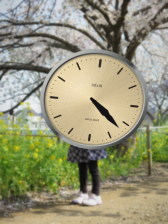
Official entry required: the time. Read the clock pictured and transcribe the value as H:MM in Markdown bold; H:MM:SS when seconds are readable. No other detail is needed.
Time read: **4:22**
